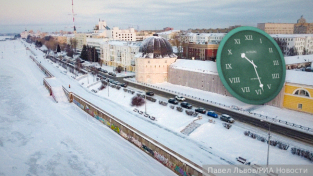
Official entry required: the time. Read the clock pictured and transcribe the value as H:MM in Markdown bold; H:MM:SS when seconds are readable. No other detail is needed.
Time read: **10:28**
